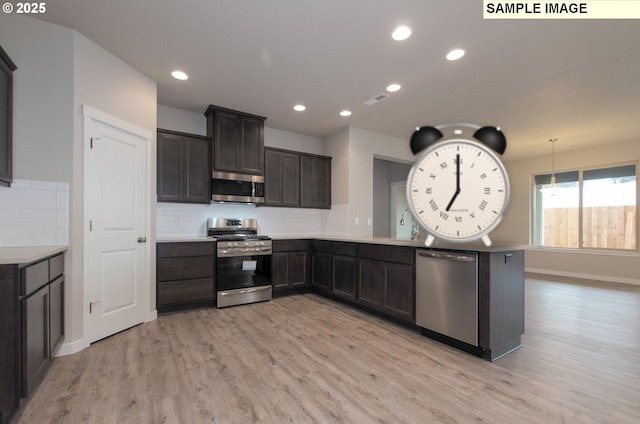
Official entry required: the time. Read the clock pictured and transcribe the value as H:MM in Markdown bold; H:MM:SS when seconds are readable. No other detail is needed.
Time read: **7:00**
